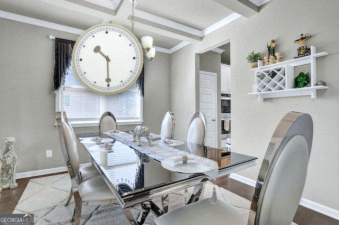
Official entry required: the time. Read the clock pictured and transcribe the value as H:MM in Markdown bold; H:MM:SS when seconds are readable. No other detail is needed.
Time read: **10:30**
